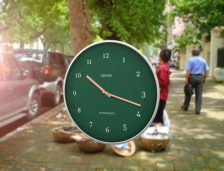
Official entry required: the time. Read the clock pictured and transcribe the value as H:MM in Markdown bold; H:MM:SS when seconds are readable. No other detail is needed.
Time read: **10:18**
